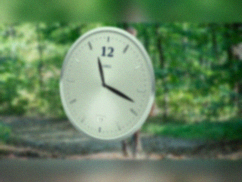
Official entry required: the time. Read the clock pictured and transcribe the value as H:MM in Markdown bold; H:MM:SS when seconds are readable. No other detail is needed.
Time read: **11:18**
